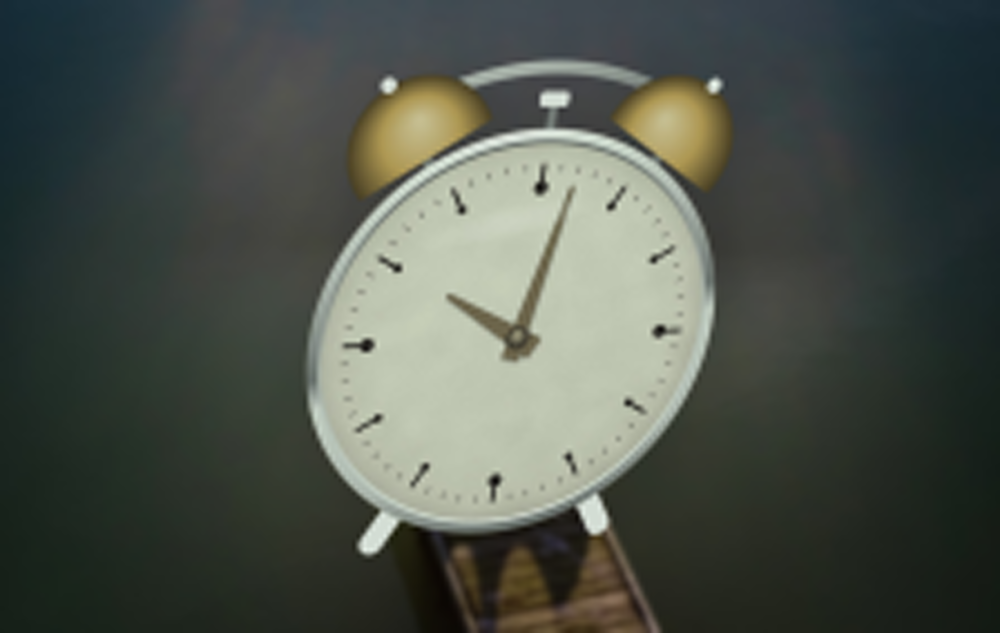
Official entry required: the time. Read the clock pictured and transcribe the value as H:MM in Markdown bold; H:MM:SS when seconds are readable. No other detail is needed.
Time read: **10:02**
